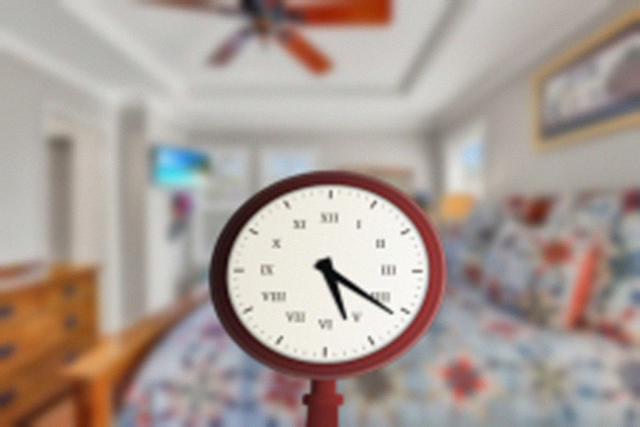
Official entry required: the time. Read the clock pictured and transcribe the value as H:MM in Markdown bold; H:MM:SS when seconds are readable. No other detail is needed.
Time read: **5:21**
